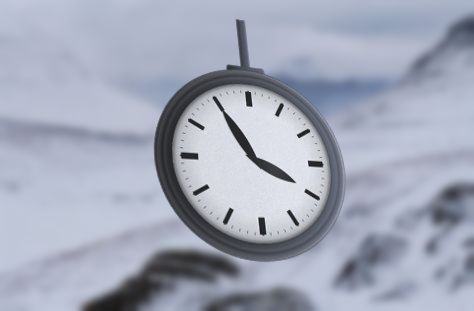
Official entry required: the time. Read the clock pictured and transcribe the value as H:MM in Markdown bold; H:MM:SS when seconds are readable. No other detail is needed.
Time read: **3:55**
